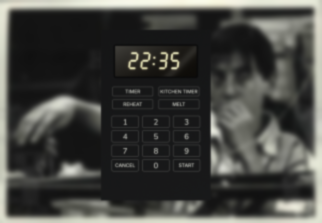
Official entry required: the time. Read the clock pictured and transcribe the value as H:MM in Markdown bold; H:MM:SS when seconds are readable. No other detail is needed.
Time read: **22:35**
